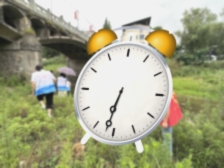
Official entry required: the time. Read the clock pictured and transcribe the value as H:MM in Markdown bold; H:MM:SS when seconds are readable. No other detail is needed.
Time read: **6:32**
